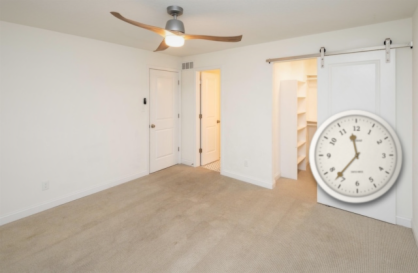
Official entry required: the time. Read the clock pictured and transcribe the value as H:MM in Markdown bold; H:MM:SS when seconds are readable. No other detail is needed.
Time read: **11:37**
